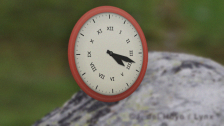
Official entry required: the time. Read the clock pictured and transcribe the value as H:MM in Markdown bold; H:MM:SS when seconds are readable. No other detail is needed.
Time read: **4:18**
